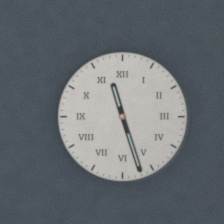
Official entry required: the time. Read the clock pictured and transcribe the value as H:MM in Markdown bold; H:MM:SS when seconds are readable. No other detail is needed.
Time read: **11:27**
